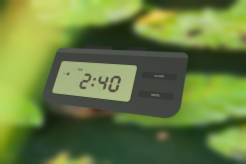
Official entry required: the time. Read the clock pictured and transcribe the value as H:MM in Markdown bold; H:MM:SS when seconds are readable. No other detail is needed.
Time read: **2:40**
